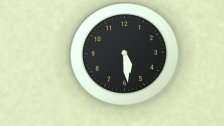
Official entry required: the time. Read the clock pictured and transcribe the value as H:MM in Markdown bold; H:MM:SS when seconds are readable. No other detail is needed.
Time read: **5:29**
